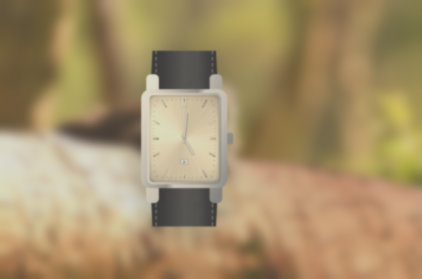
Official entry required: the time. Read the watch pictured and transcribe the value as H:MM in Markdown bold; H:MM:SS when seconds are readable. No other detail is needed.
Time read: **5:01**
